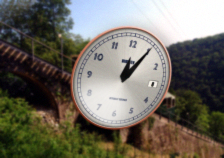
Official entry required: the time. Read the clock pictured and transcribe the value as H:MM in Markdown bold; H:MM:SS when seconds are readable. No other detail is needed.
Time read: **12:05**
